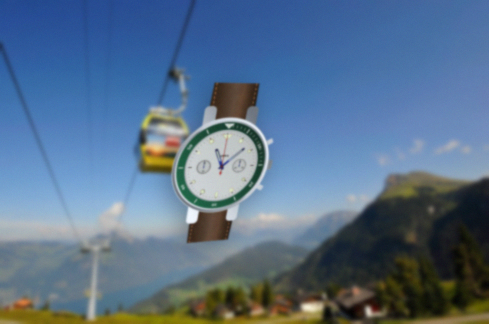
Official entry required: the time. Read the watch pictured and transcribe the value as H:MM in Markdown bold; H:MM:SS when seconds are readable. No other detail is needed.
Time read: **11:08**
